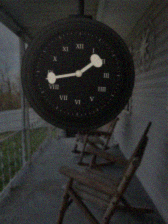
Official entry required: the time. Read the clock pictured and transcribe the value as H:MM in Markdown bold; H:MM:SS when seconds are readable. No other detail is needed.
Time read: **1:43**
